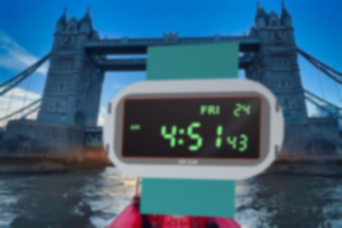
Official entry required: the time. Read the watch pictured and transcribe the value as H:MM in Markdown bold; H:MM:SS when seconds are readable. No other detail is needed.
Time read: **4:51:43**
